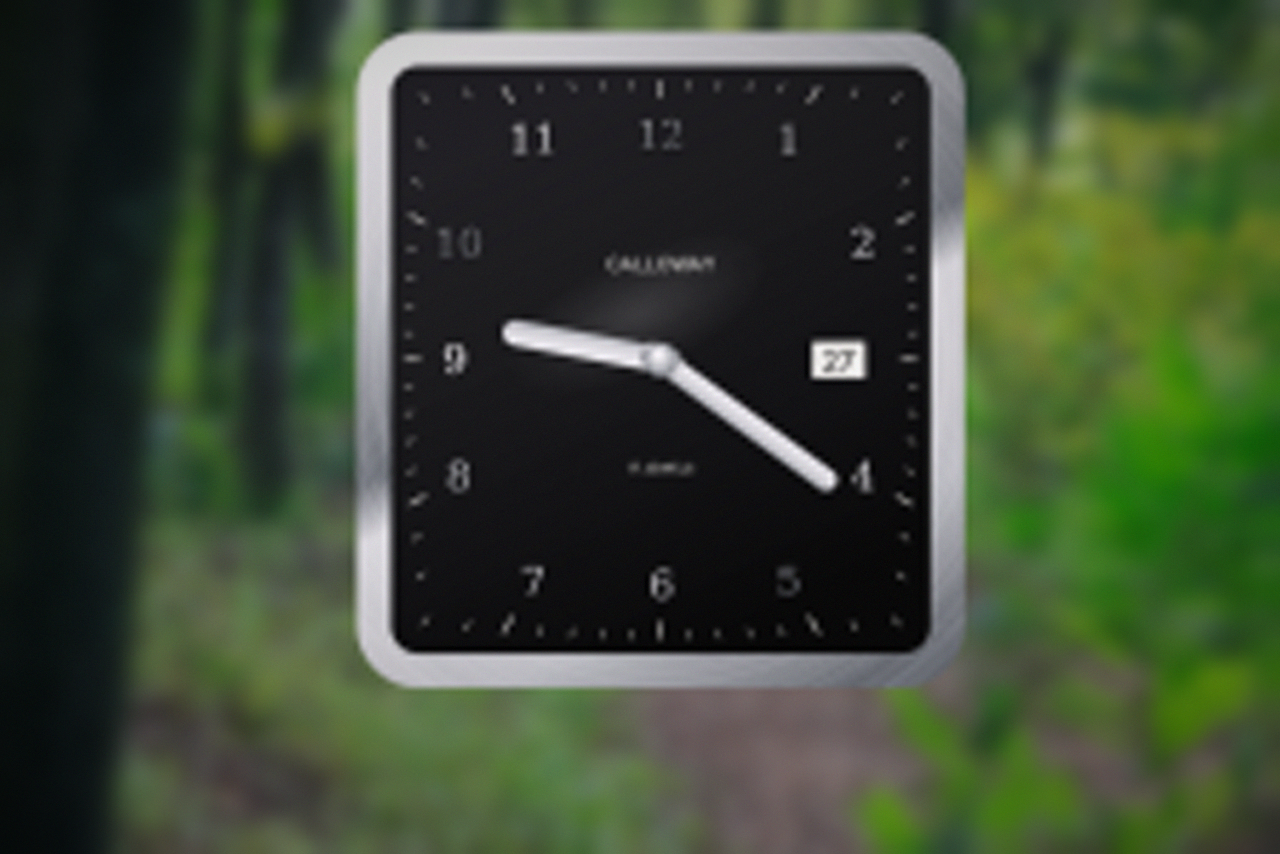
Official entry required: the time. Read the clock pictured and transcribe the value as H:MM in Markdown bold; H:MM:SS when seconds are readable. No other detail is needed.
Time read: **9:21**
